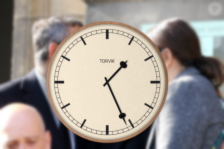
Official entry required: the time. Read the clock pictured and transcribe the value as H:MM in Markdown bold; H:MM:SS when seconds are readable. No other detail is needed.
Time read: **1:26**
